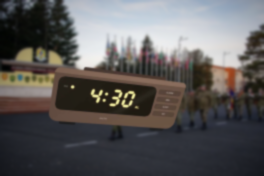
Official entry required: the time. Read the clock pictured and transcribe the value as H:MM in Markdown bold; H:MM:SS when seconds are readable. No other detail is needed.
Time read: **4:30**
